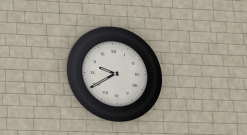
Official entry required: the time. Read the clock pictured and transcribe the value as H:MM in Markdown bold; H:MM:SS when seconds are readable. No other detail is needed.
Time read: **9:40**
